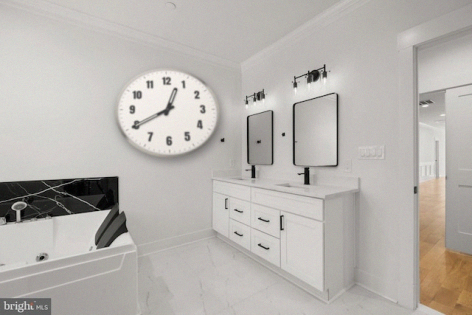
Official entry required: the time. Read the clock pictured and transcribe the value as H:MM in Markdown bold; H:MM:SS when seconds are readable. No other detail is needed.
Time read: **12:40**
